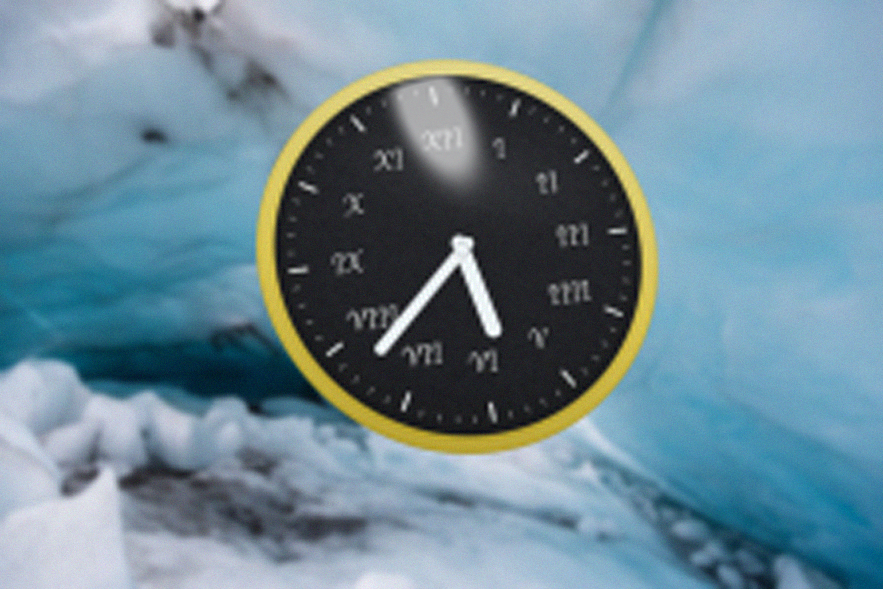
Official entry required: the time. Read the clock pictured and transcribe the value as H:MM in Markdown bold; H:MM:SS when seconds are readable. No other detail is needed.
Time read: **5:38**
